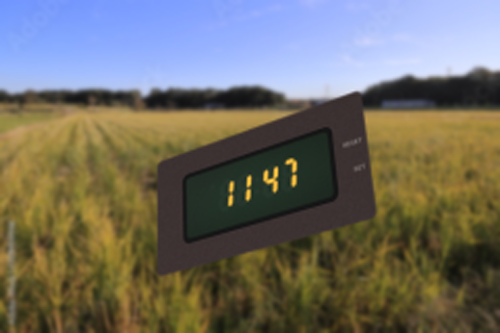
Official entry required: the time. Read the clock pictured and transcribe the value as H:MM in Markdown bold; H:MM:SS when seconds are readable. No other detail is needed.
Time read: **11:47**
